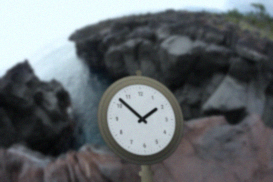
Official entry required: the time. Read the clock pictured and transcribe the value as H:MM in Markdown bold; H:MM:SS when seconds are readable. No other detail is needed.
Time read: **1:52**
